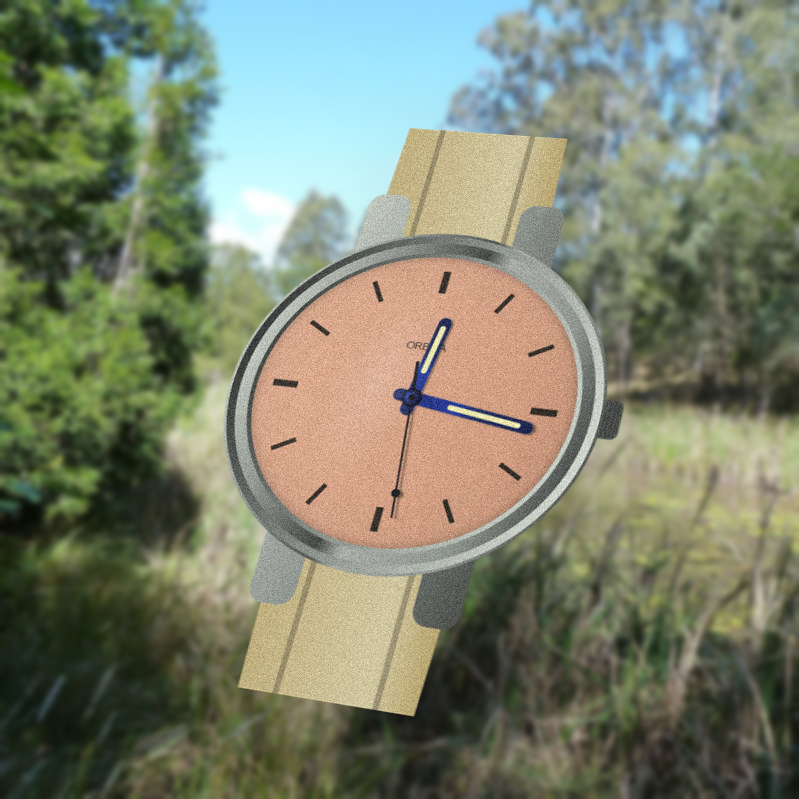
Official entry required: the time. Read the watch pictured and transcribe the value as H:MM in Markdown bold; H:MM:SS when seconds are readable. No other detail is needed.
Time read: **12:16:29**
